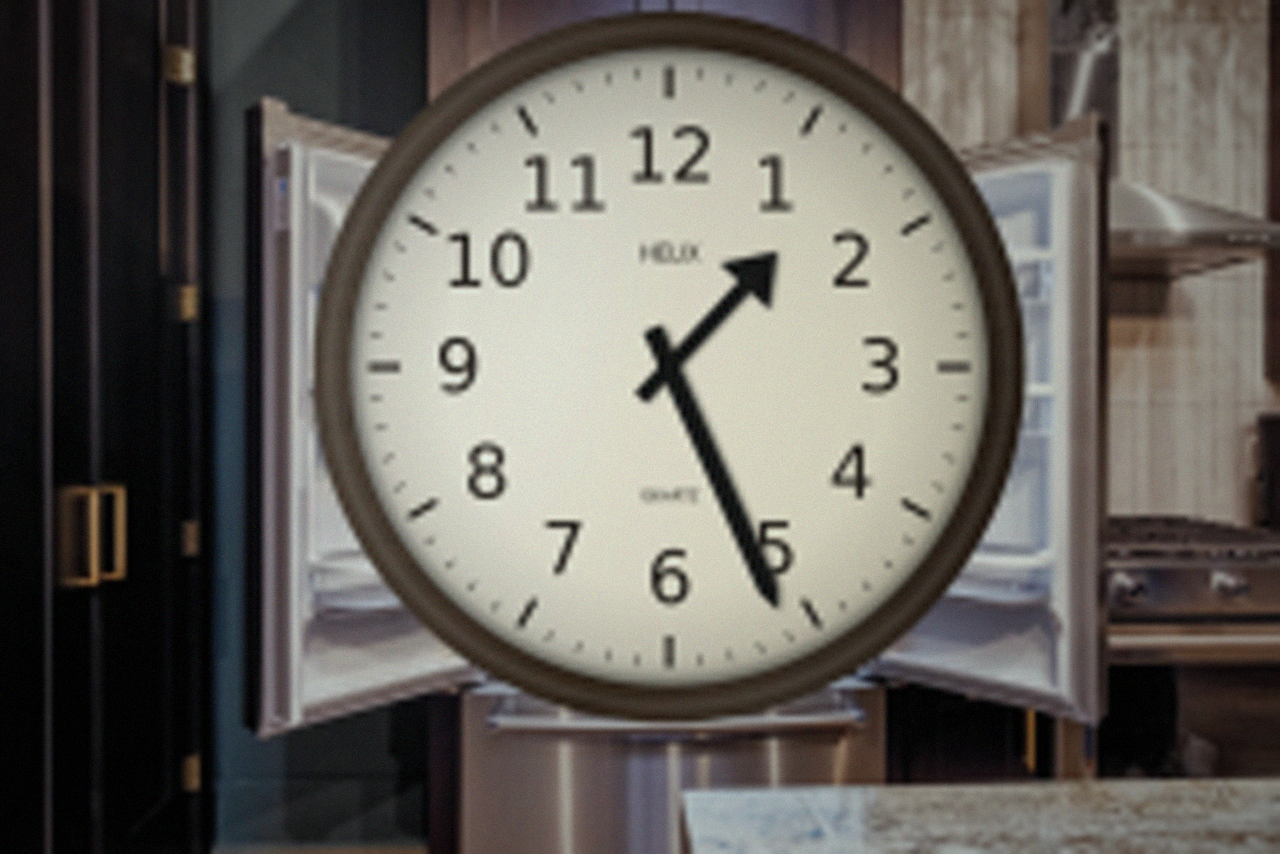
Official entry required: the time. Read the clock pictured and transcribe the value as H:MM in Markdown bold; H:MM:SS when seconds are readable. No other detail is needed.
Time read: **1:26**
